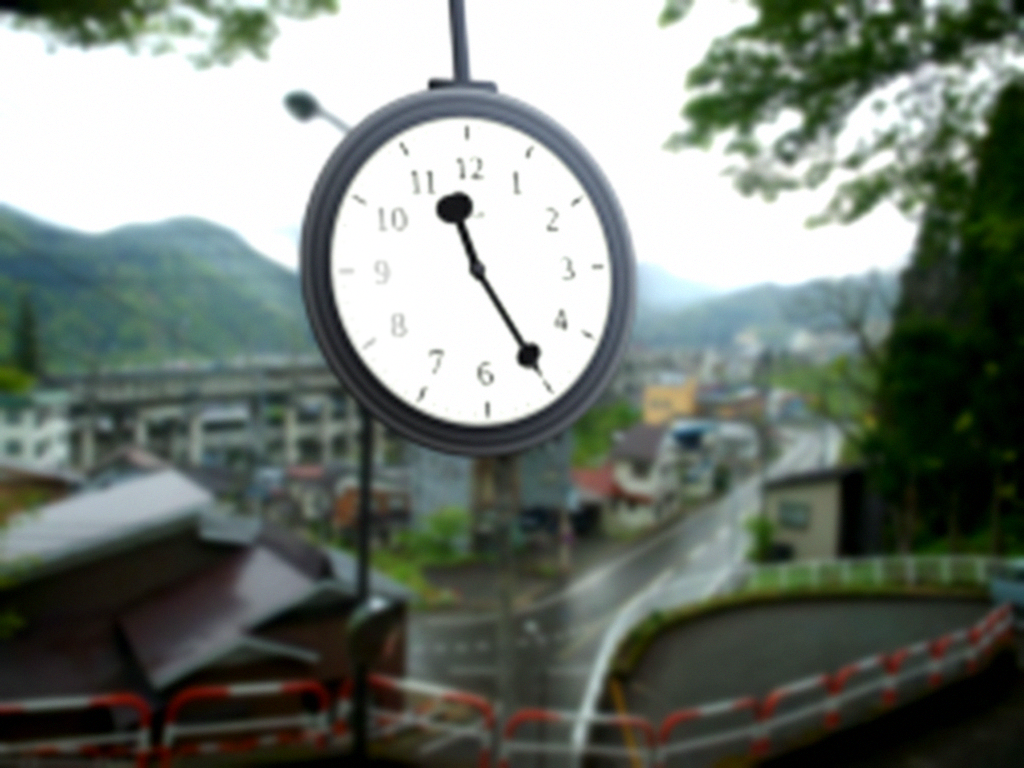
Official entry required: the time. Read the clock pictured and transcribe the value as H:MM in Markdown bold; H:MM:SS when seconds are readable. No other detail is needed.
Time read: **11:25**
